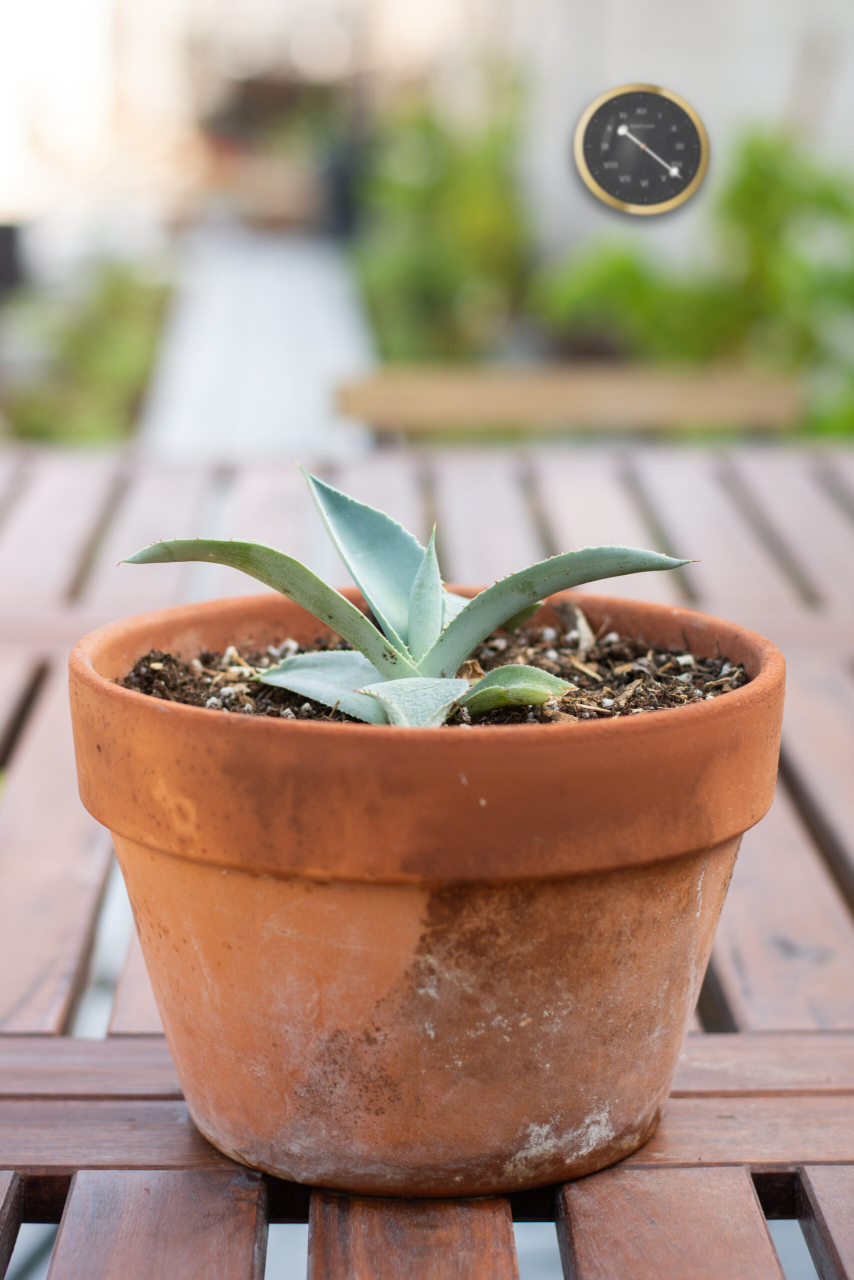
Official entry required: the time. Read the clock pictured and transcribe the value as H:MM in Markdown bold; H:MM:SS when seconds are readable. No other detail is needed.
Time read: **10:22**
